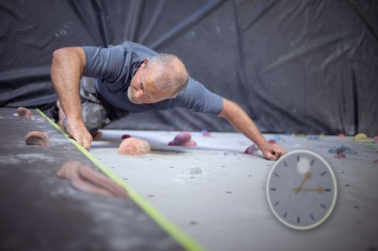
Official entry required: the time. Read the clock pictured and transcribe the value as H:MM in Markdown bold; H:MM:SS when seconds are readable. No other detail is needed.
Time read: **1:15**
